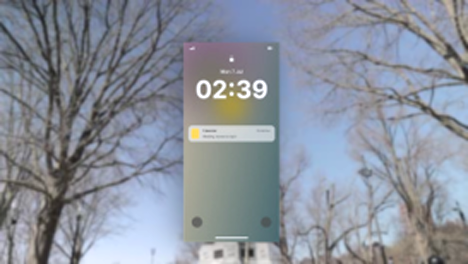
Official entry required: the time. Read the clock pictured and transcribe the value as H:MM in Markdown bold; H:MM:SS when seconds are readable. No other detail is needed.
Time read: **2:39**
